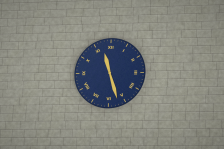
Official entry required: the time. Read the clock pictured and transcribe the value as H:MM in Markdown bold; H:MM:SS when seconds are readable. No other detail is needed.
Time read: **11:27**
